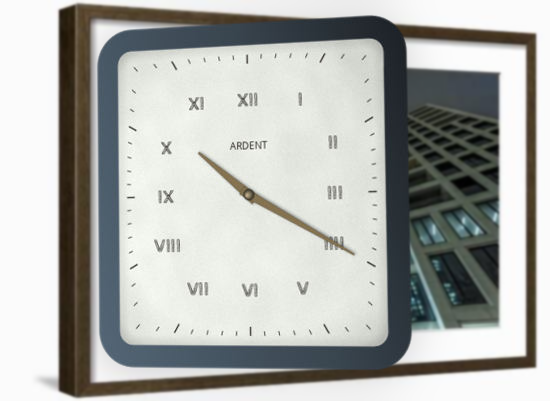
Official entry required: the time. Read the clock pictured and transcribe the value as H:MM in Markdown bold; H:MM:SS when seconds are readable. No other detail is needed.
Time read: **10:20**
